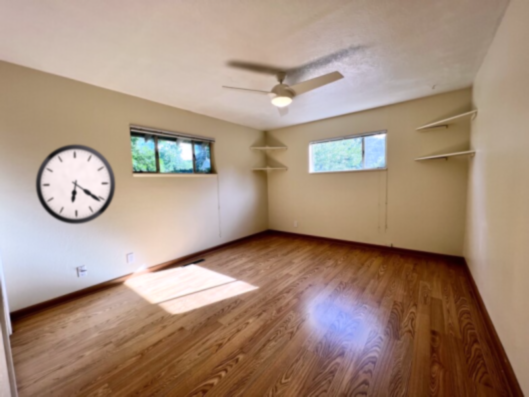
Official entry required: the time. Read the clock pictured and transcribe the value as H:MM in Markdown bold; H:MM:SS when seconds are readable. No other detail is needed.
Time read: **6:21**
